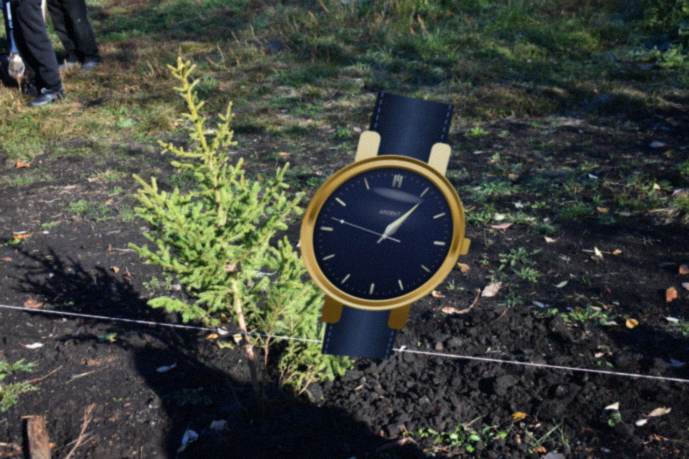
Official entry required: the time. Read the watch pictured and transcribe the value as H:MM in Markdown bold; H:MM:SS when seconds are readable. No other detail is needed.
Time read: **1:05:47**
